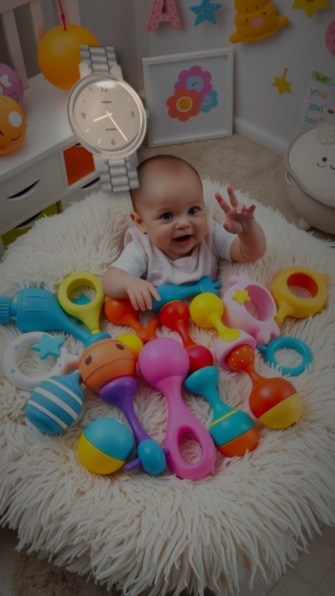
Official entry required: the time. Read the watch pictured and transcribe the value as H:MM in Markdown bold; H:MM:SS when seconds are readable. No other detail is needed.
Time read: **8:25**
